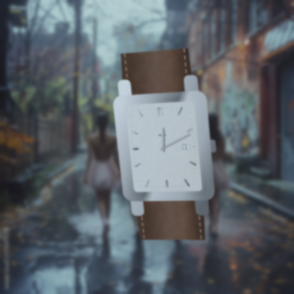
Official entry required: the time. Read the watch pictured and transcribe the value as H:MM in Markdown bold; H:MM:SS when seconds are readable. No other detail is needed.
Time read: **12:11**
